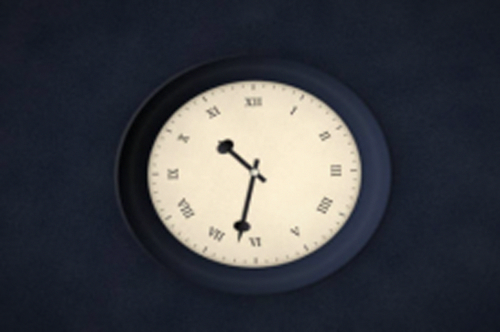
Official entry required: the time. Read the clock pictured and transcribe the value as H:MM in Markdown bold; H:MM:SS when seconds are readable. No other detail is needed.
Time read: **10:32**
